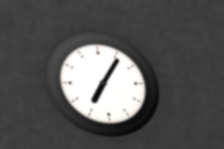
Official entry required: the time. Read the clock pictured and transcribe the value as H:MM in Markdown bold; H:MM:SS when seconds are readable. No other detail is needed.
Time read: **7:06**
